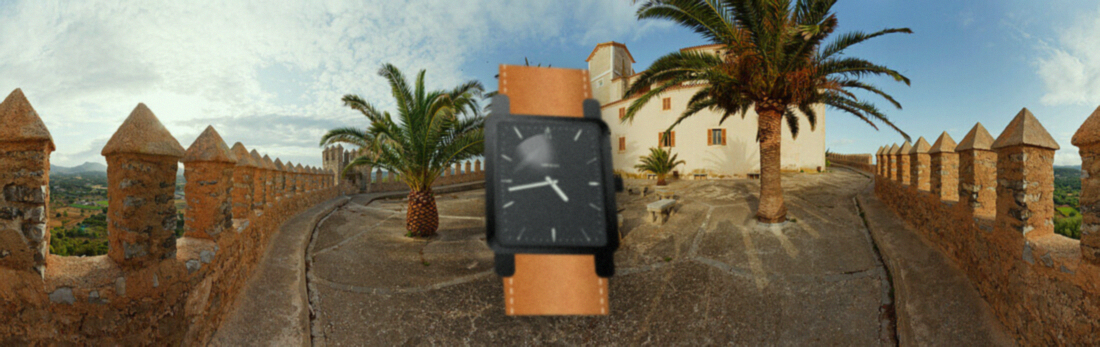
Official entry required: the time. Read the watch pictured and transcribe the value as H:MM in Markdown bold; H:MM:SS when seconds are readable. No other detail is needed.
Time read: **4:43**
